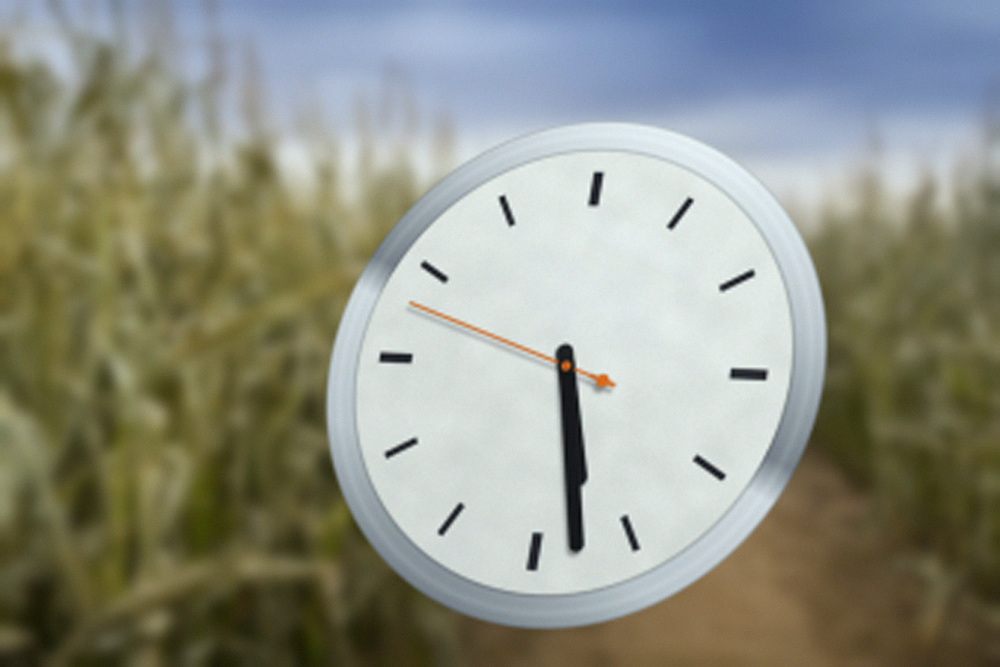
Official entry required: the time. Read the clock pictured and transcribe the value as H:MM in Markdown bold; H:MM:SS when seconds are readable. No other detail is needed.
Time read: **5:27:48**
